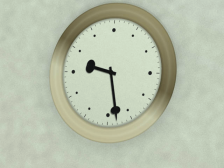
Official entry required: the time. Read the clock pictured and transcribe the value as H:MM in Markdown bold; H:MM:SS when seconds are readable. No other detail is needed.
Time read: **9:28**
